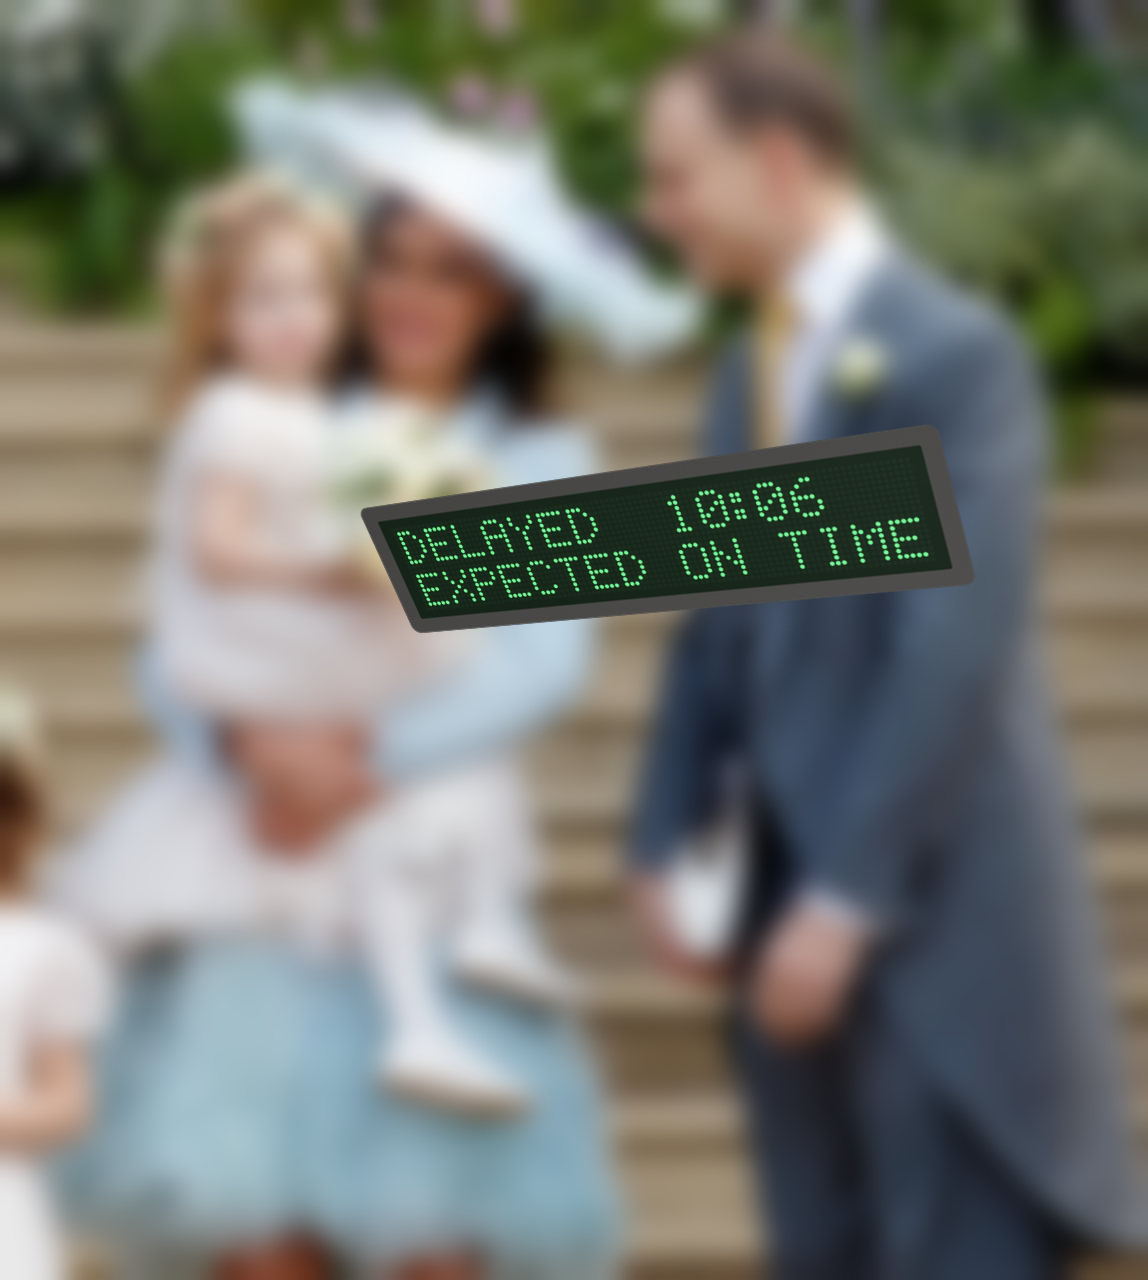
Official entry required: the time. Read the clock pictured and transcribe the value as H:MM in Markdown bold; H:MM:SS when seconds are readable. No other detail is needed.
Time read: **10:06**
